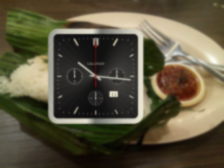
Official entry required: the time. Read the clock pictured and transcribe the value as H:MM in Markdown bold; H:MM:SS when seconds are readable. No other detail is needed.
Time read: **10:16**
